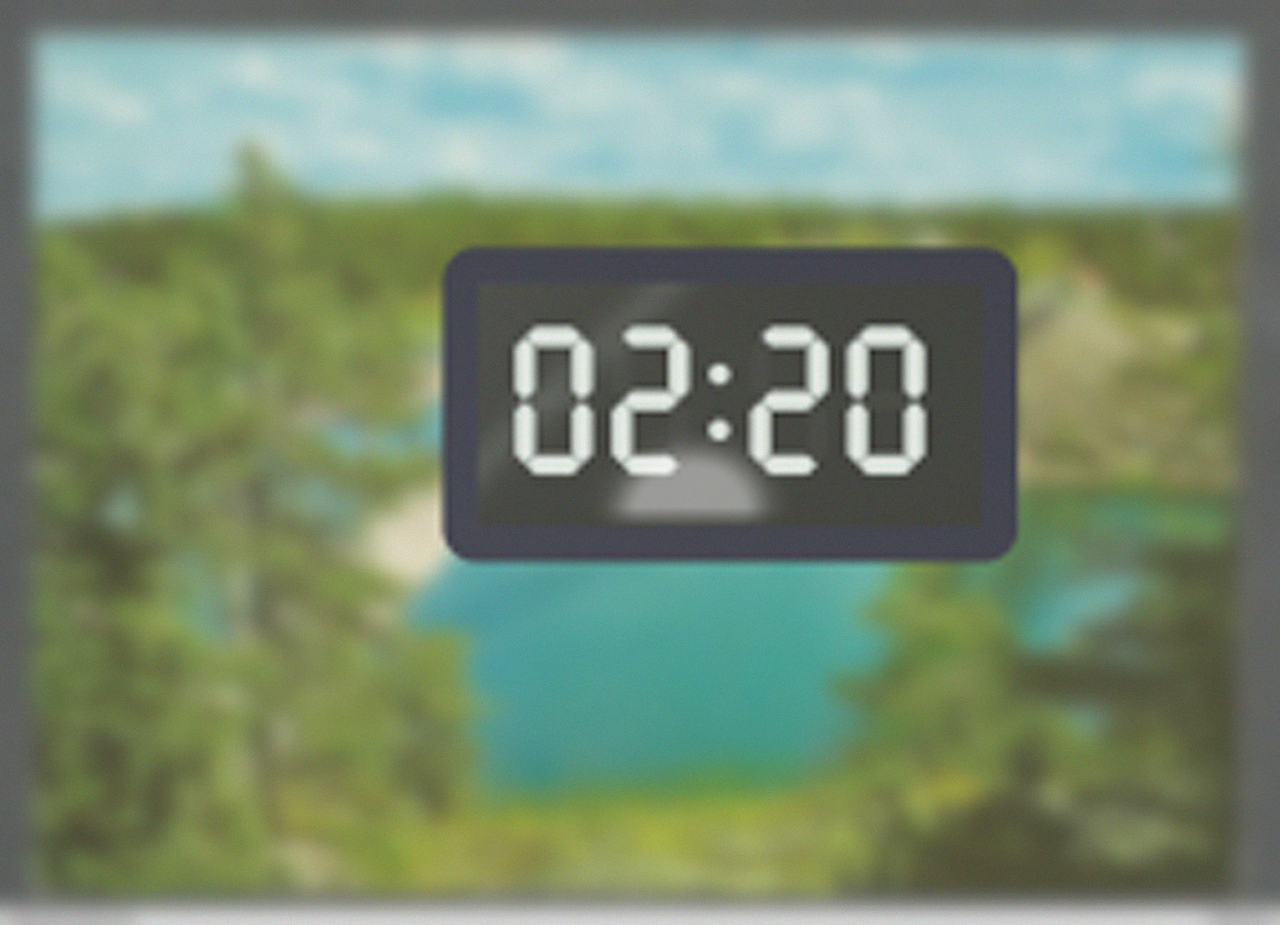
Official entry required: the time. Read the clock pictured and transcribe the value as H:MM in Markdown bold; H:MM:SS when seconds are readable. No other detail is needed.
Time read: **2:20**
